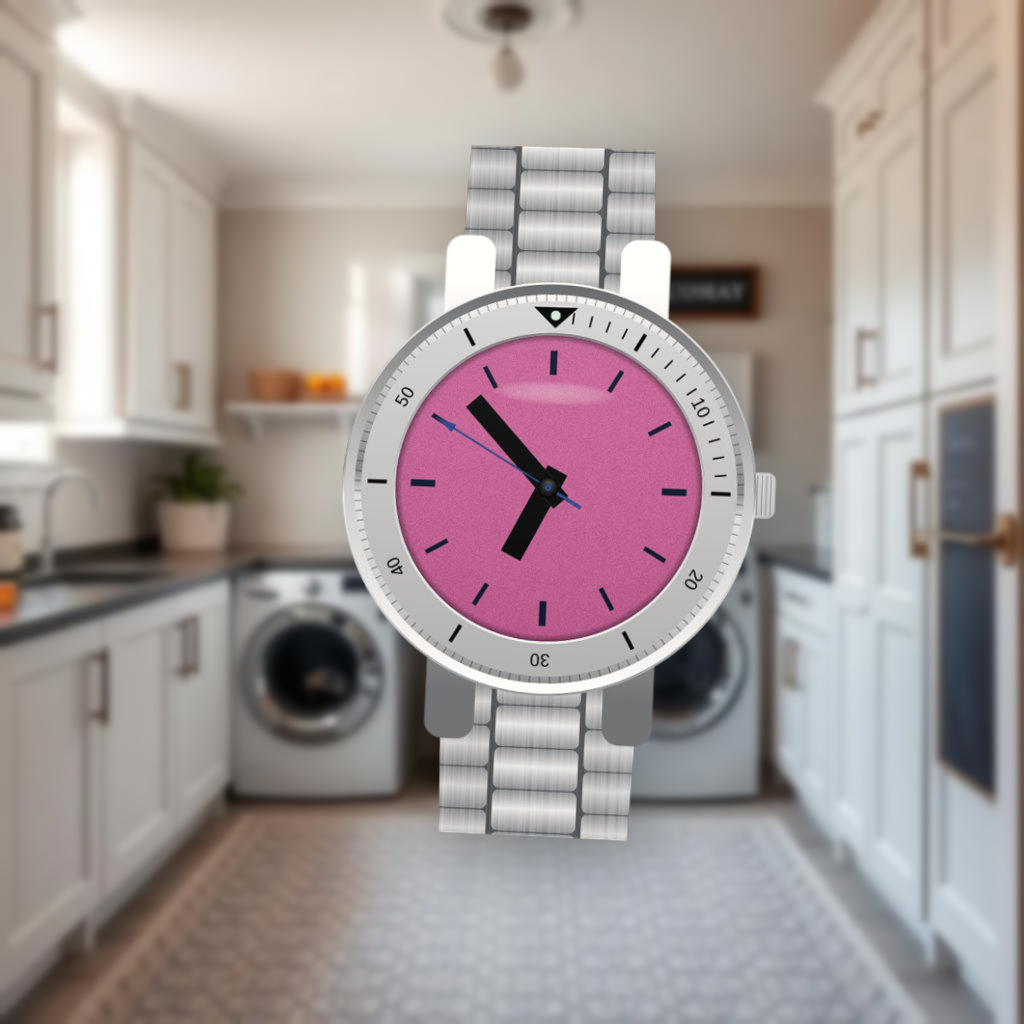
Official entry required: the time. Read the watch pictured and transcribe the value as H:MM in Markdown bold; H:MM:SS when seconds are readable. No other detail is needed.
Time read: **6:52:50**
